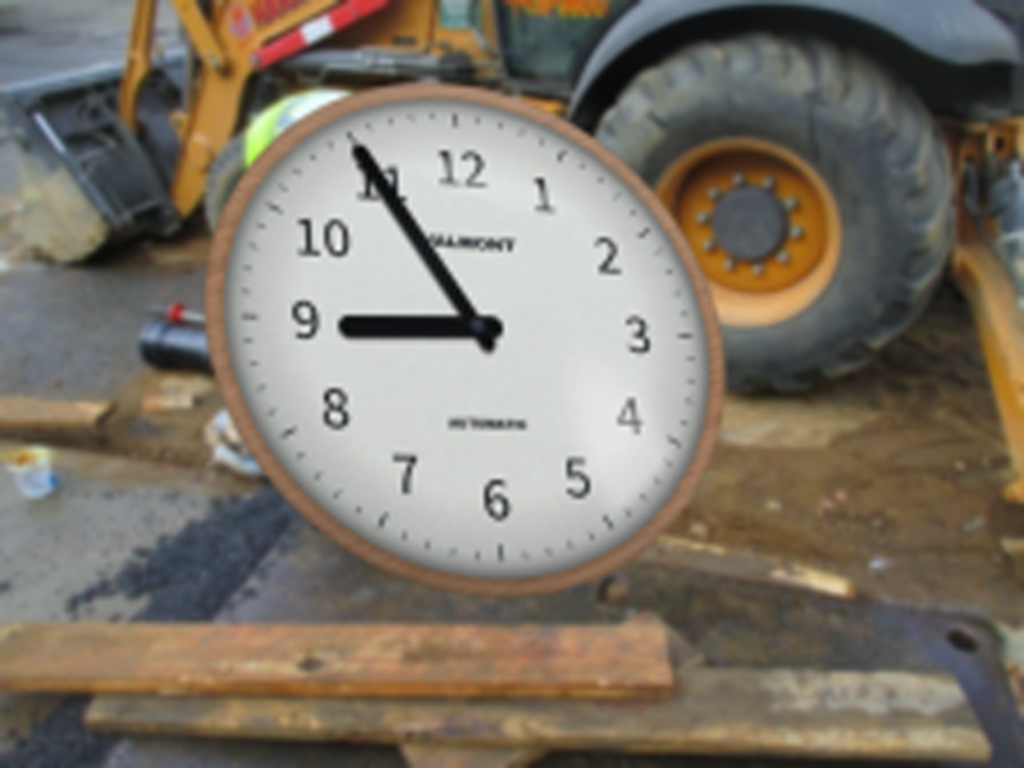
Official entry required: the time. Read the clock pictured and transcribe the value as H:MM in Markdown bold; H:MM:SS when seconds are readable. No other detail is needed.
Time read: **8:55**
